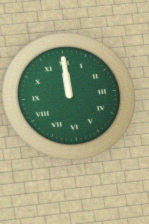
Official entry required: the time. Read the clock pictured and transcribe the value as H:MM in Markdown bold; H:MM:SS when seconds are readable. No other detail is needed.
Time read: **12:00**
